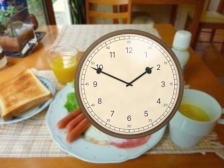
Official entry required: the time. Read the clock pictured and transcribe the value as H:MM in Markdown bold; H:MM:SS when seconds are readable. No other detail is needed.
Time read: **1:49**
